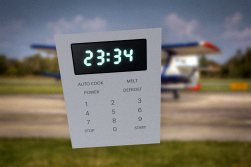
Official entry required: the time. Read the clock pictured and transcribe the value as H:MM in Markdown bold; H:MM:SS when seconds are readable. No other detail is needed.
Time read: **23:34**
